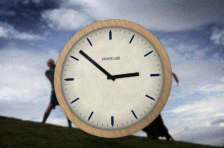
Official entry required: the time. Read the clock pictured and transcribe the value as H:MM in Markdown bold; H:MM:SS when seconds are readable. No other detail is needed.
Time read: **2:52**
